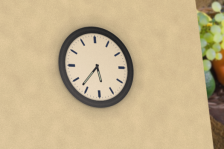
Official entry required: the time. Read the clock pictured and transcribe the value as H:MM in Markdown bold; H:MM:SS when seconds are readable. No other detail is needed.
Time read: **5:37**
